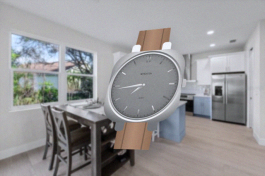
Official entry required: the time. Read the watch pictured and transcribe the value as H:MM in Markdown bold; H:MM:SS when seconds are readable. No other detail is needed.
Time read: **7:44**
